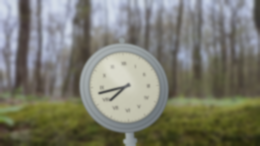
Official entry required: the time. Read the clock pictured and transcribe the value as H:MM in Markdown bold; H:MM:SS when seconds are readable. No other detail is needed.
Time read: **7:43**
